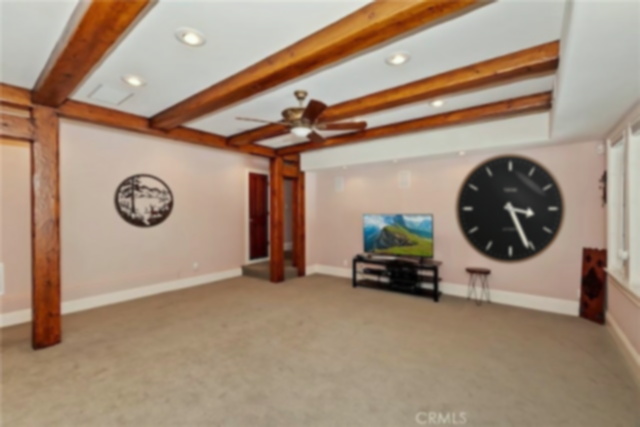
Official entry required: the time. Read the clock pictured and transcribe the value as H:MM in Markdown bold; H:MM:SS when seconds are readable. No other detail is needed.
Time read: **3:26**
